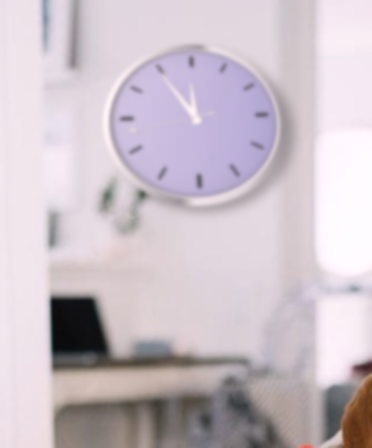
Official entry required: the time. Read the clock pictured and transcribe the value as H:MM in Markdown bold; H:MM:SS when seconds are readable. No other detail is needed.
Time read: **11:54:43**
